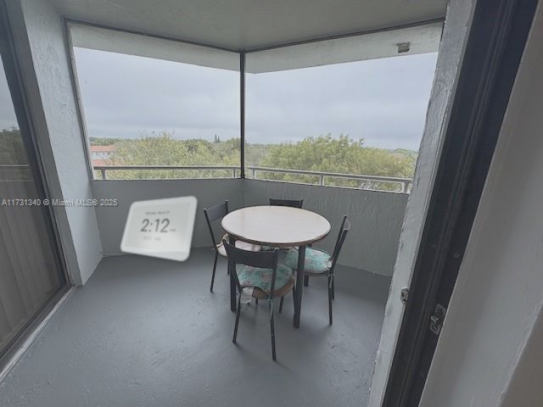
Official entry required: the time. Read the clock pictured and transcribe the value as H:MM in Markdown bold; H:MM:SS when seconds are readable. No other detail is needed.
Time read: **2:12**
